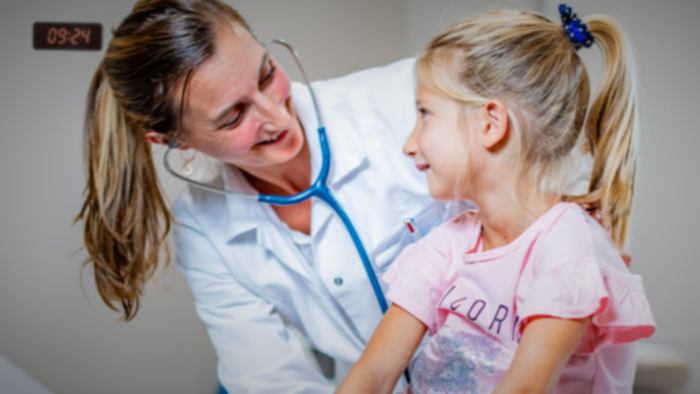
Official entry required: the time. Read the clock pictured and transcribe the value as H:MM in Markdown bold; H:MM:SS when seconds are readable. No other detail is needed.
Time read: **9:24**
